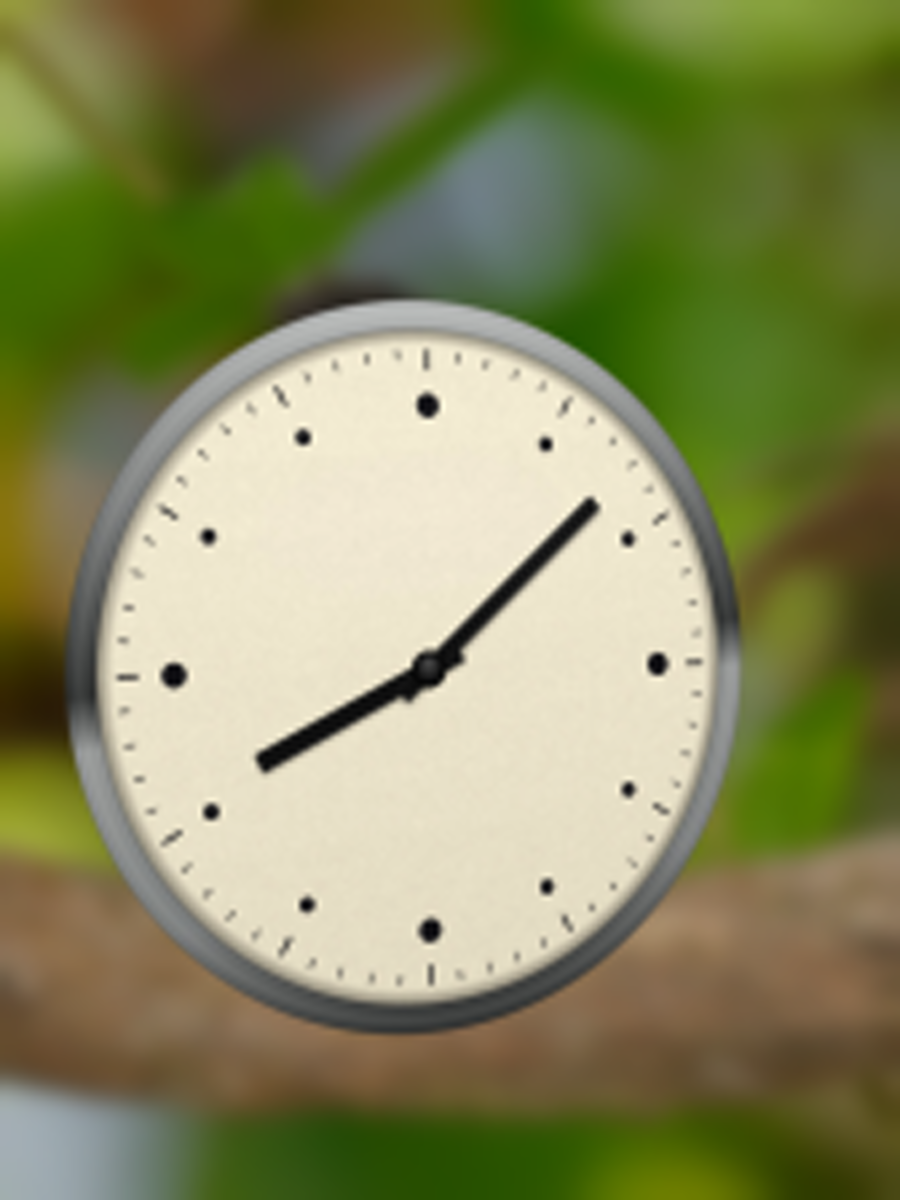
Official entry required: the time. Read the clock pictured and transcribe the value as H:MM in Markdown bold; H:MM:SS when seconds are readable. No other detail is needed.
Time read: **8:08**
